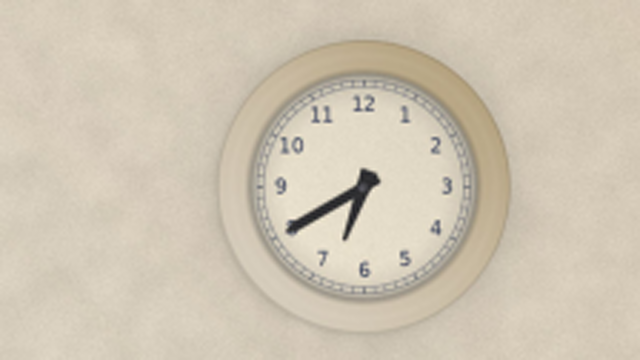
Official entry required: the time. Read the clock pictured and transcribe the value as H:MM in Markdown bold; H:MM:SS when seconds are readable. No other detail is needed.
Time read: **6:40**
